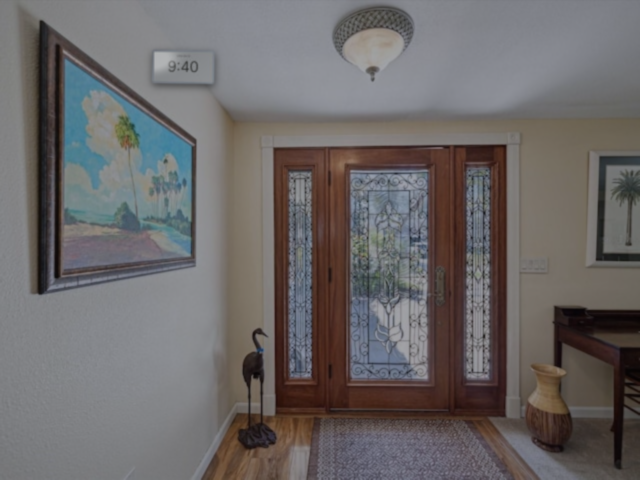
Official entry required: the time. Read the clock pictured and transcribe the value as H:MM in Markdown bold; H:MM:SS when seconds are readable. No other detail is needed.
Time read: **9:40**
